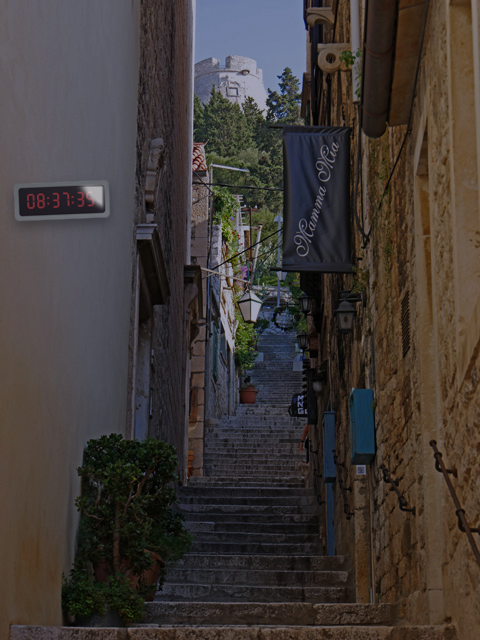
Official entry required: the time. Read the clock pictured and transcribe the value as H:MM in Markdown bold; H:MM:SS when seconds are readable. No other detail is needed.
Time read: **8:37:35**
